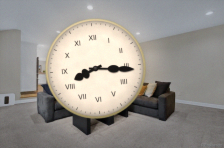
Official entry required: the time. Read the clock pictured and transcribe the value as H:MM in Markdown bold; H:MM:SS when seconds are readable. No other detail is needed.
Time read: **8:16**
